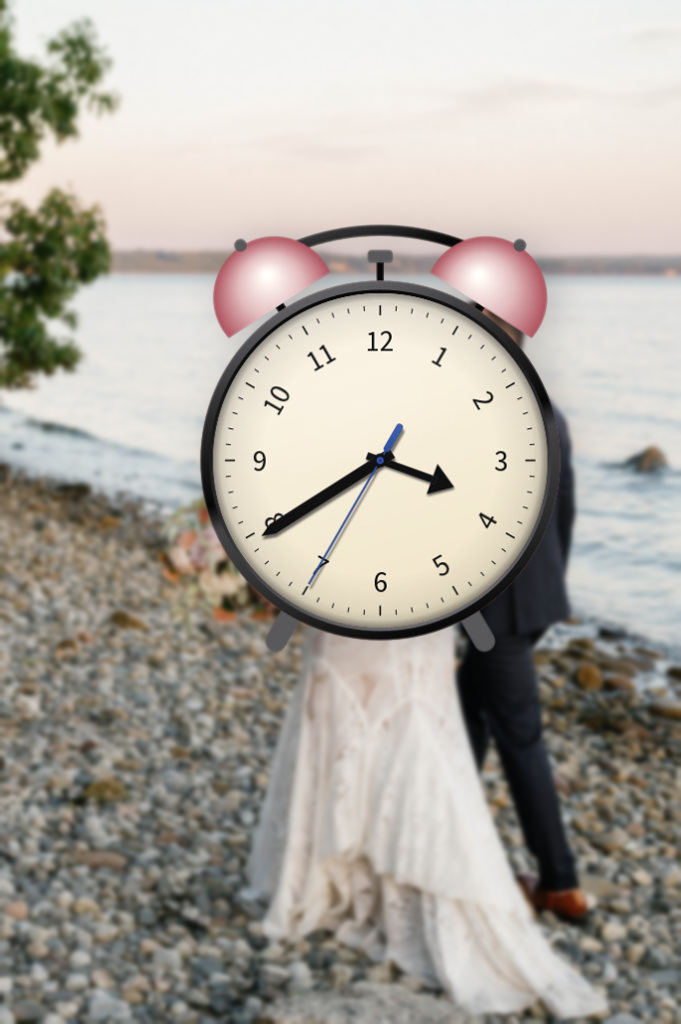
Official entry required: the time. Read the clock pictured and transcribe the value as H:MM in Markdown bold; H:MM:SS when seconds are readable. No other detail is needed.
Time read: **3:39:35**
